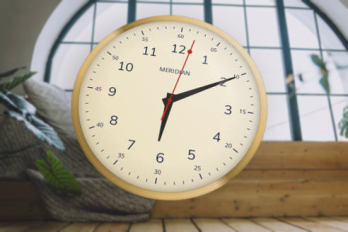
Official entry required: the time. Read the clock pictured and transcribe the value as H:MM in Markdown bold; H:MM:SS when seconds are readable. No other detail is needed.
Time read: **6:10:02**
